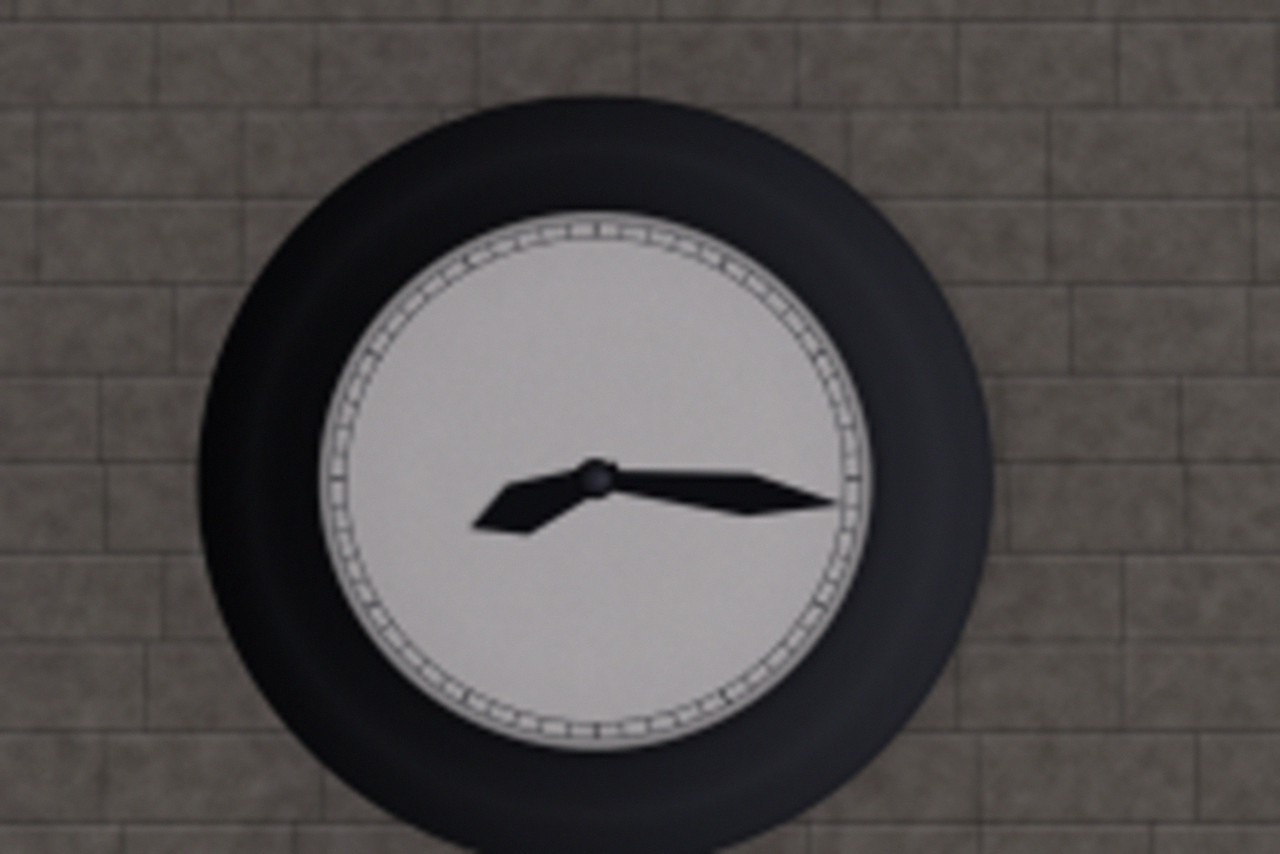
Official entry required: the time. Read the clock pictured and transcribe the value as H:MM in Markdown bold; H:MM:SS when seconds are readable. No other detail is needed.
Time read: **8:16**
